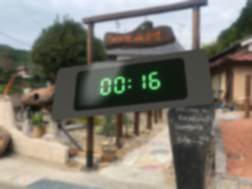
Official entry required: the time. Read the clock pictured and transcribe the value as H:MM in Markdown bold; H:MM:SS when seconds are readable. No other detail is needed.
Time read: **0:16**
